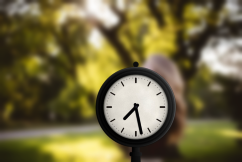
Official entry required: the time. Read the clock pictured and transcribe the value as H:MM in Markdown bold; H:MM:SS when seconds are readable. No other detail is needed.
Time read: **7:28**
